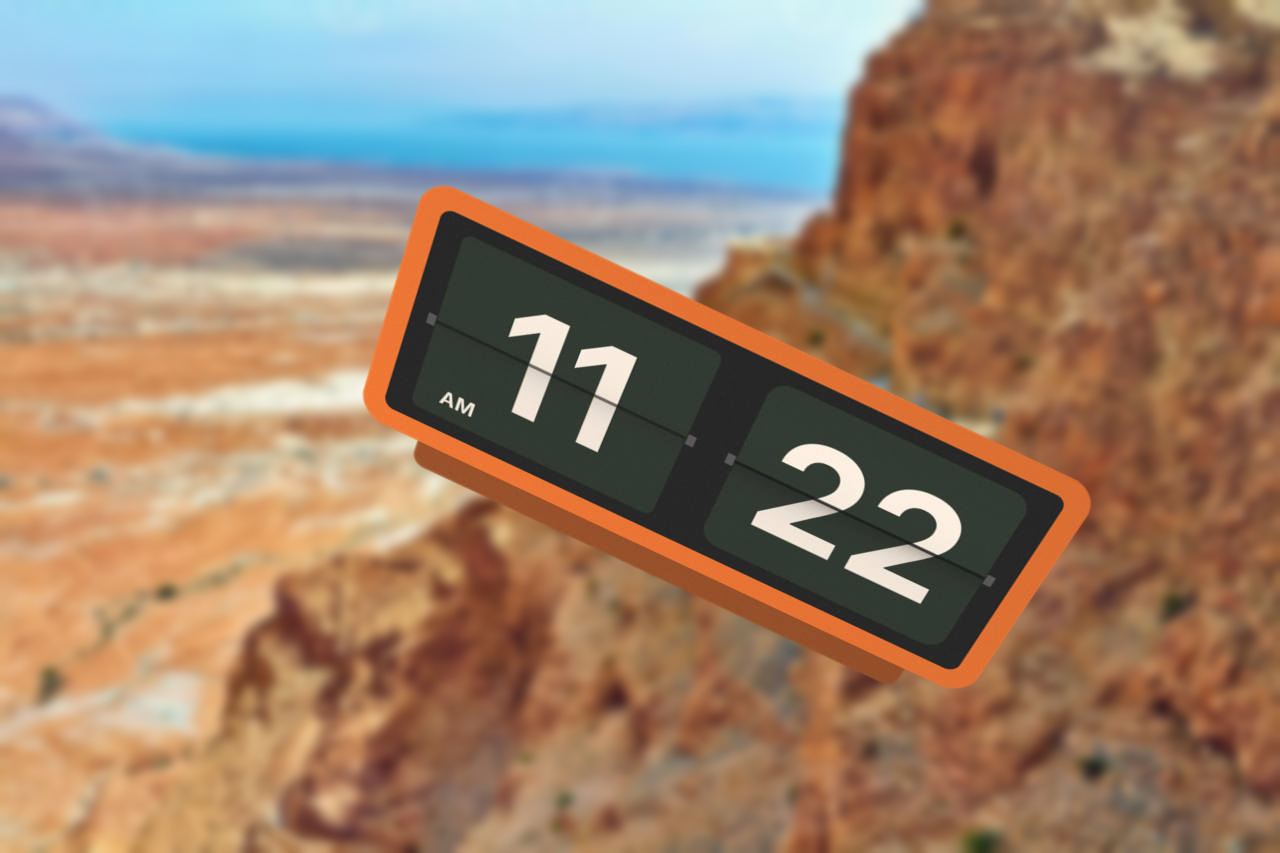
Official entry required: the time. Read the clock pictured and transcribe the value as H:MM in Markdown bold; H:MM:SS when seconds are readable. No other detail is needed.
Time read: **11:22**
